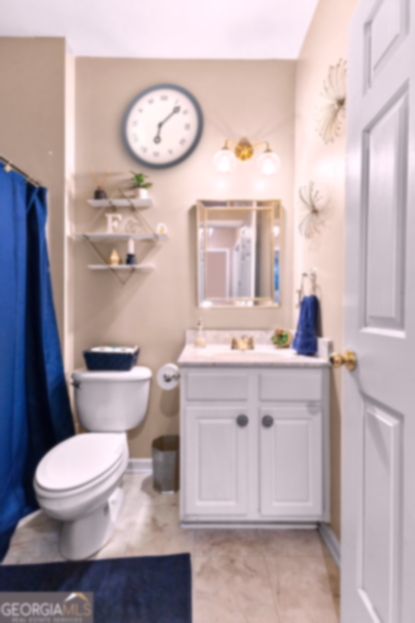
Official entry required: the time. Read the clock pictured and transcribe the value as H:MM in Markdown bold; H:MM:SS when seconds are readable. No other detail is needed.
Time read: **6:07**
